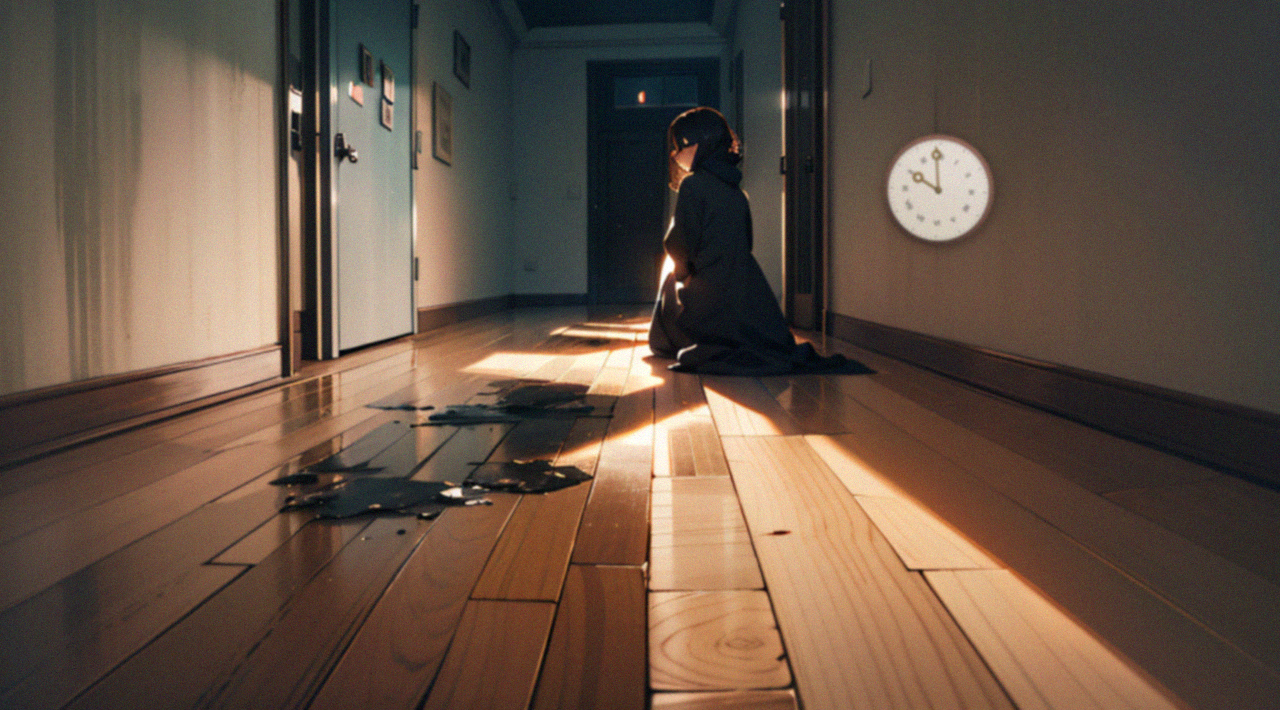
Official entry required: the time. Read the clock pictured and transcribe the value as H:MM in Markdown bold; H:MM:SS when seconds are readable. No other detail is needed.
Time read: **9:59**
